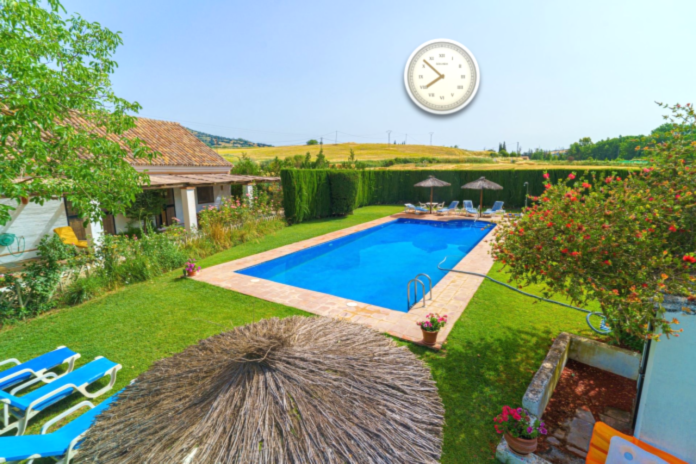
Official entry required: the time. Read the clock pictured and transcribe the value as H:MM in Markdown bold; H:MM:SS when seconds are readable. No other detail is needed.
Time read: **7:52**
